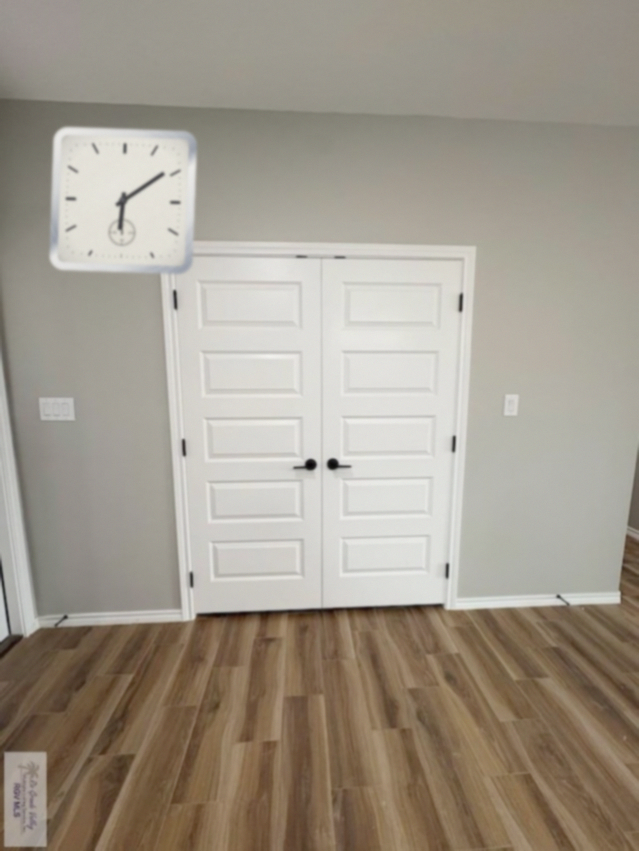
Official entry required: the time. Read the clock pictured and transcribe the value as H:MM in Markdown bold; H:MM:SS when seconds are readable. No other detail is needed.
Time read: **6:09**
